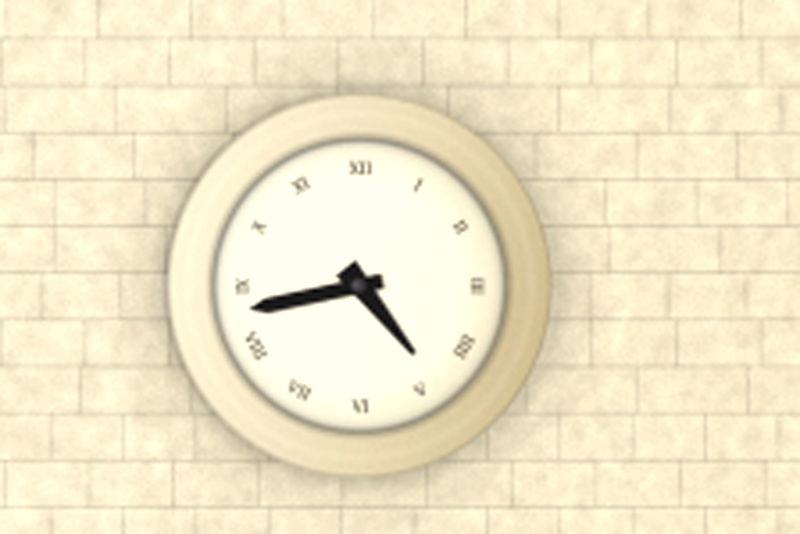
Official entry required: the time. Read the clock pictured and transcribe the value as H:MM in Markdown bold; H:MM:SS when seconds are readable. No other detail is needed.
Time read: **4:43**
